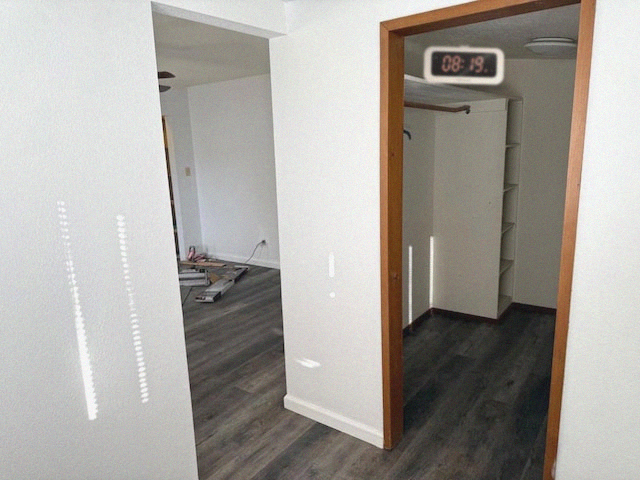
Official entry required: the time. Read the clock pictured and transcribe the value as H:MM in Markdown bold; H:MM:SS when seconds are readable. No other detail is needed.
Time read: **8:19**
